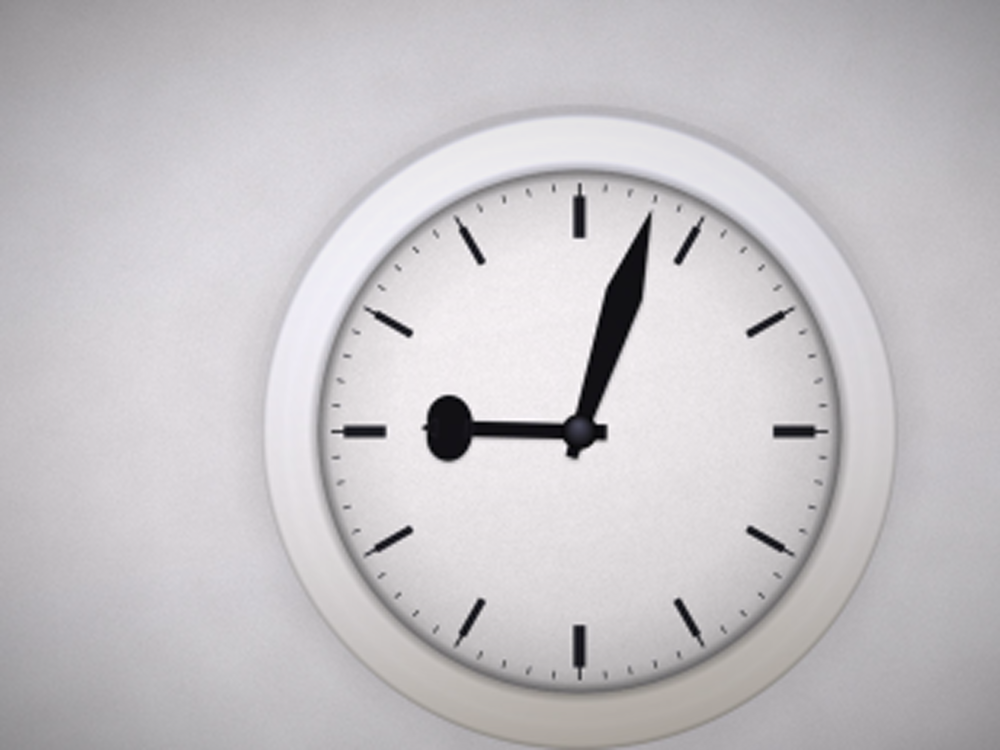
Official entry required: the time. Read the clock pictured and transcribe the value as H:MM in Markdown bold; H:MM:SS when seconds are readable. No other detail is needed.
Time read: **9:03**
